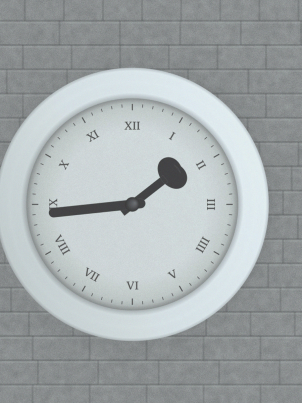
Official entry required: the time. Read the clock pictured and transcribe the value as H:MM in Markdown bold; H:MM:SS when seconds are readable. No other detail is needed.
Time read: **1:44**
